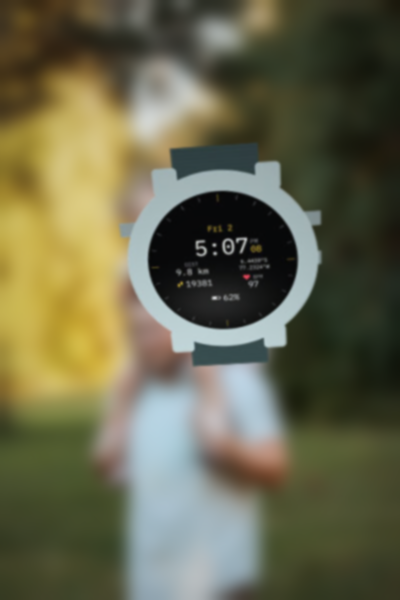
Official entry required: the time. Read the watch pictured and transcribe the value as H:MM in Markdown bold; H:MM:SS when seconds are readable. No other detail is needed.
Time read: **5:07**
